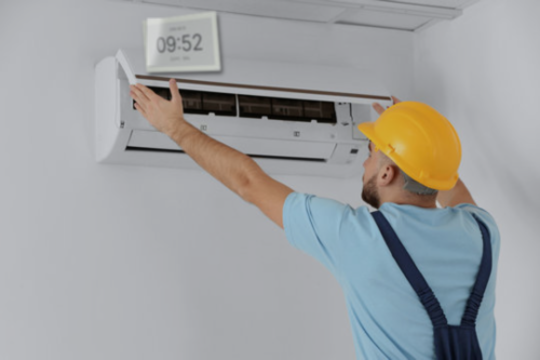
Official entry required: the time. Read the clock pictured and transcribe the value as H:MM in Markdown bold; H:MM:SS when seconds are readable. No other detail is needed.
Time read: **9:52**
